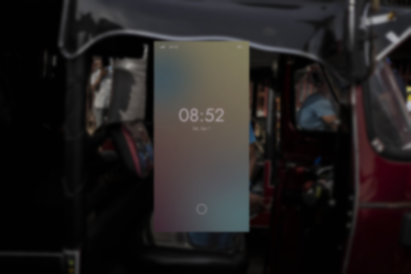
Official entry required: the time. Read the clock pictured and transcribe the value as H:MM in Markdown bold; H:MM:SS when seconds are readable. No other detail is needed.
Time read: **8:52**
